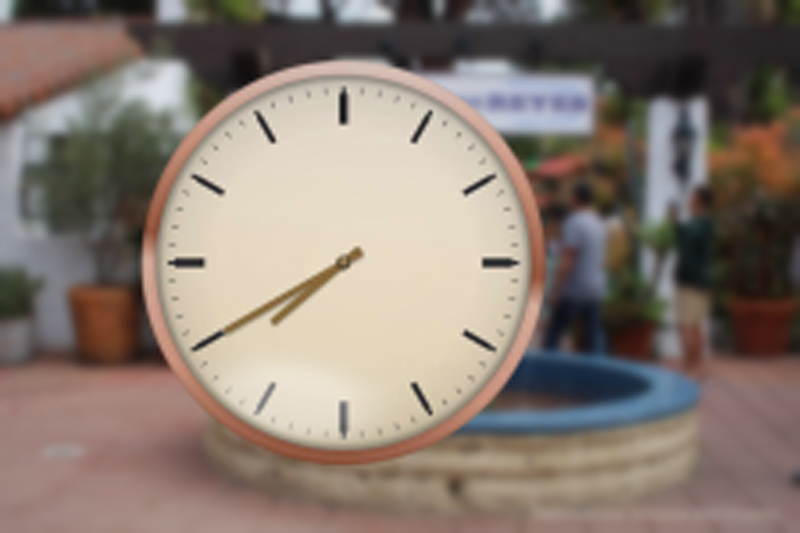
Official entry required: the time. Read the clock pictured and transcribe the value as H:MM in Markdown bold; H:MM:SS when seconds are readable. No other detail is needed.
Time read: **7:40**
